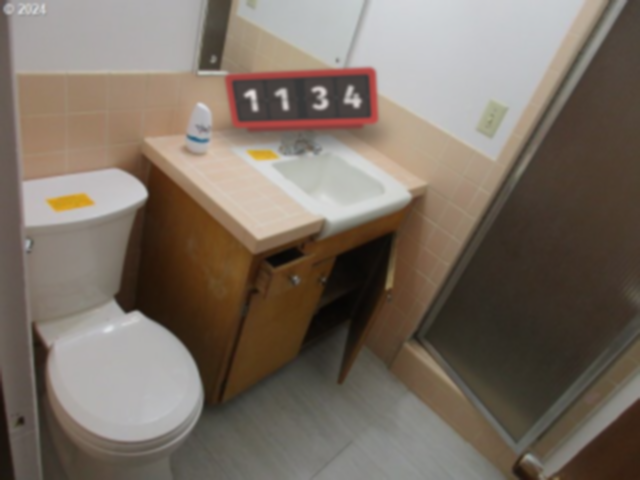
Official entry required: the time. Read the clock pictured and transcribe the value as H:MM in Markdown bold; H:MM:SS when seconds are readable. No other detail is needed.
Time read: **11:34**
